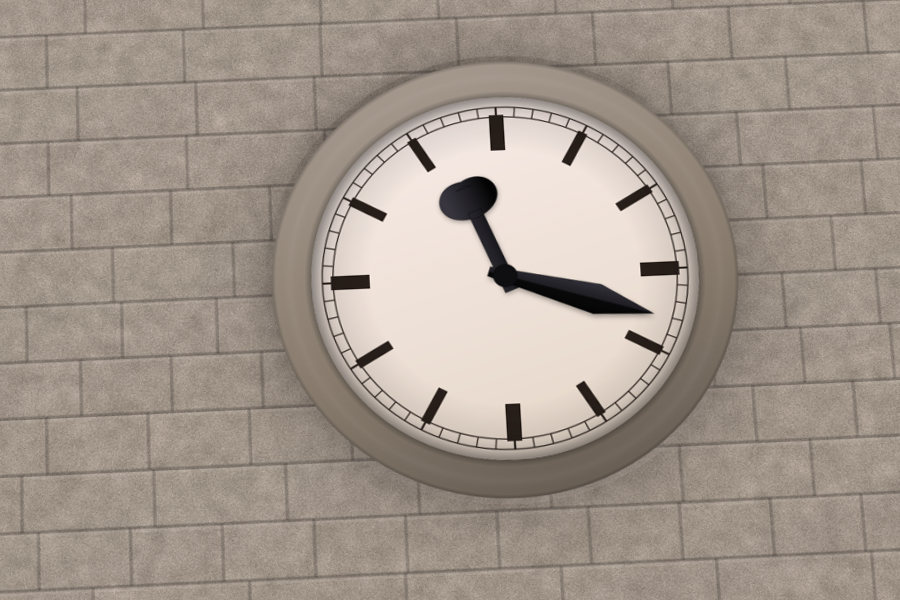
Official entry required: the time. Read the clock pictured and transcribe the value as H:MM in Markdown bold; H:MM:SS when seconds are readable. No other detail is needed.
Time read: **11:18**
